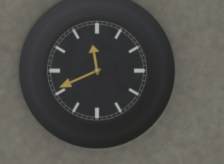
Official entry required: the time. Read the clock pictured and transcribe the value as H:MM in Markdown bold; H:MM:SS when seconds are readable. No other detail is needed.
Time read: **11:41**
